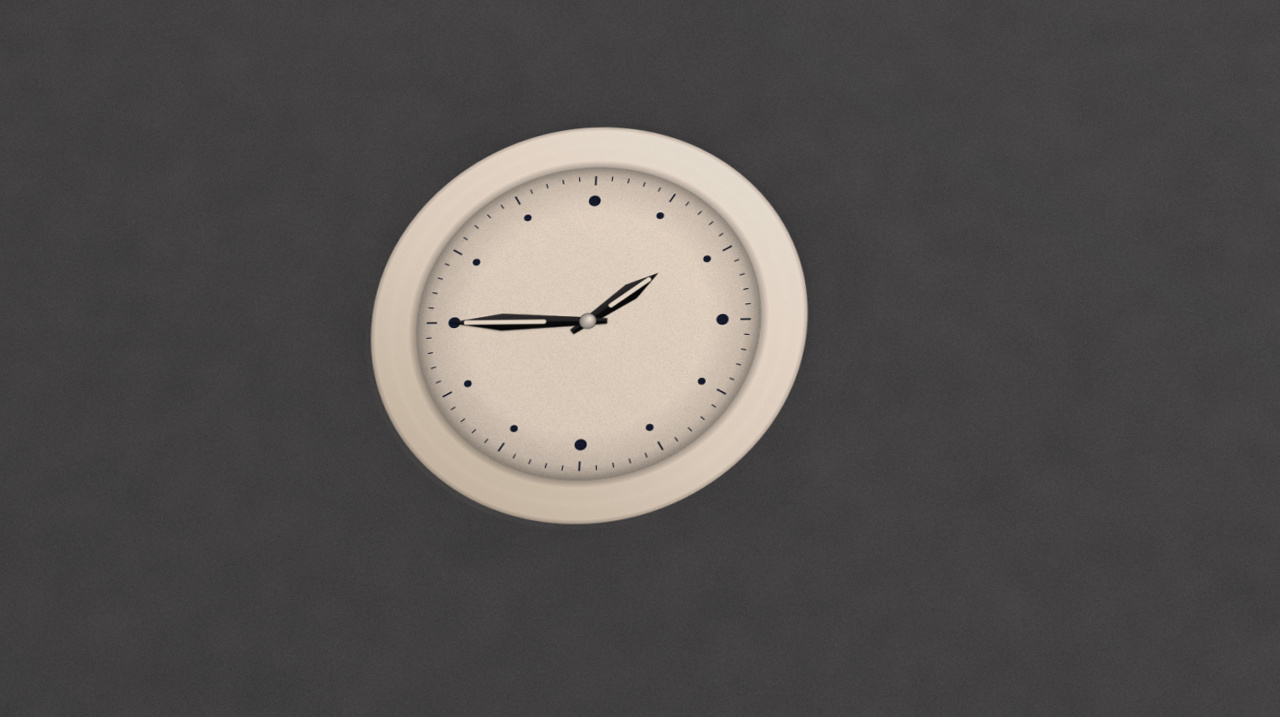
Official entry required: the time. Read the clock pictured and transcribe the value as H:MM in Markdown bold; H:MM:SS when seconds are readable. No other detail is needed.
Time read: **1:45**
